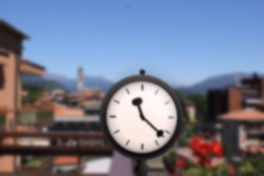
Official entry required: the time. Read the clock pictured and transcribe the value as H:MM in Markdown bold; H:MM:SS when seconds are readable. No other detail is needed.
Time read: **11:22**
